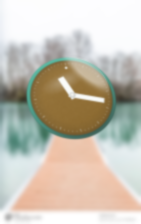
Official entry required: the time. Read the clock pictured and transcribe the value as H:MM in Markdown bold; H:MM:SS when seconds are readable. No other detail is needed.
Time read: **11:18**
